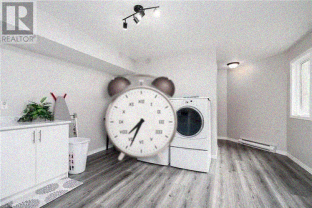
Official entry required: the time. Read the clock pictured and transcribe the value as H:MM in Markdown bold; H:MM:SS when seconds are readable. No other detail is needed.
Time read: **7:34**
